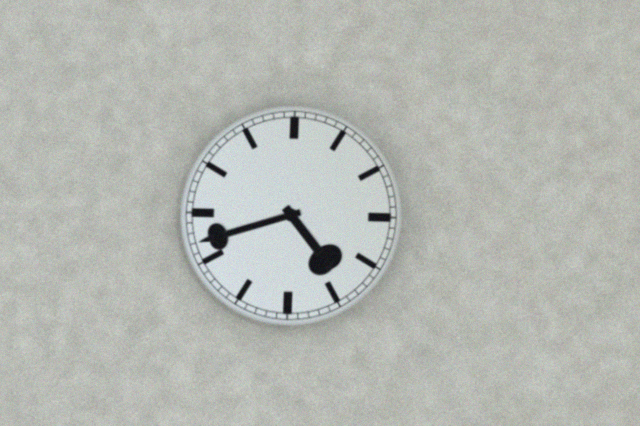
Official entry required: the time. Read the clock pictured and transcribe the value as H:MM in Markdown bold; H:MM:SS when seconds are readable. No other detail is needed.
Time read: **4:42**
